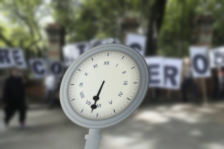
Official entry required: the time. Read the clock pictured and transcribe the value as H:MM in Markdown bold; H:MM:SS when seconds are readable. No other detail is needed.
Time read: **6:32**
